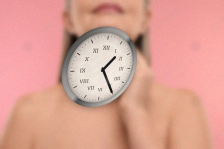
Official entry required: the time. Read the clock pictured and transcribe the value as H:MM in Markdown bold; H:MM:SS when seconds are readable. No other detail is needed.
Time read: **1:25**
